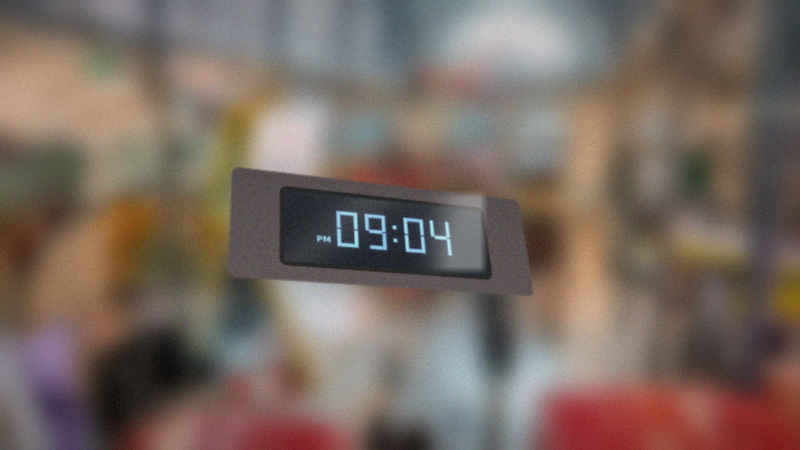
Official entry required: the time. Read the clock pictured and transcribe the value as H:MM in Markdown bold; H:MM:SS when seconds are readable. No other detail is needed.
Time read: **9:04**
